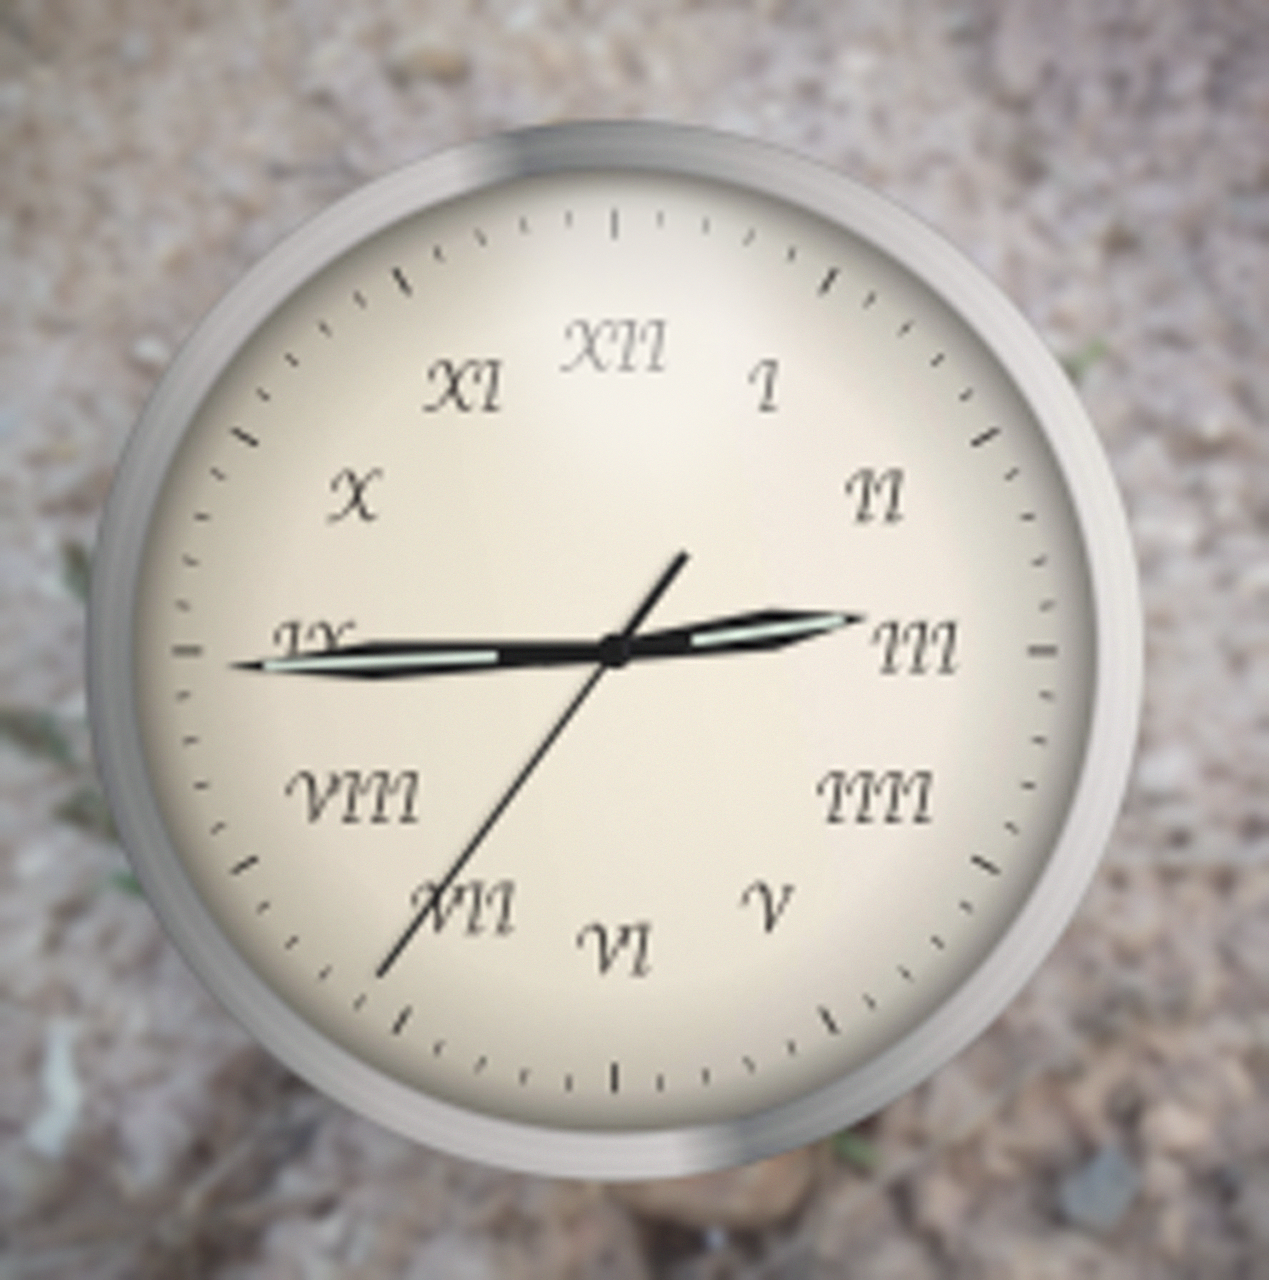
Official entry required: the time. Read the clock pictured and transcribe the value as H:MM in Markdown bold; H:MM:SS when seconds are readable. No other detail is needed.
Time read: **2:44:36**
